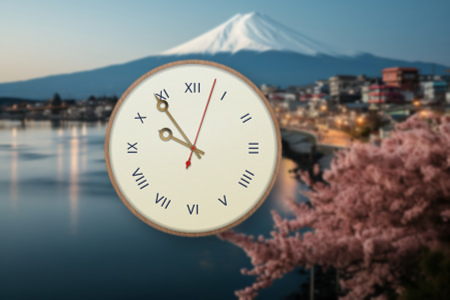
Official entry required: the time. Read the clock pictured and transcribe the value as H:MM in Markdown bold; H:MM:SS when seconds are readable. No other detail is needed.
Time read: **9:54:03**
